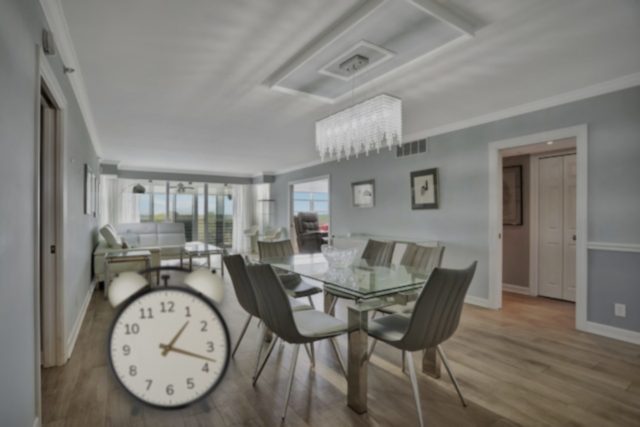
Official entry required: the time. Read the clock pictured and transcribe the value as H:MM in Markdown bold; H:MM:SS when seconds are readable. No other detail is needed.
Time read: **1:18**
